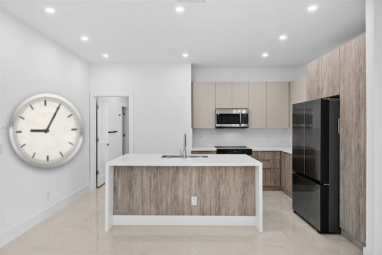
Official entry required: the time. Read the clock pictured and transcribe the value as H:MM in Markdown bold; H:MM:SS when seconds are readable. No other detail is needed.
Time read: **9:05**
